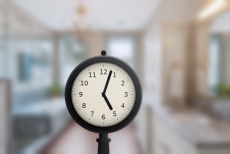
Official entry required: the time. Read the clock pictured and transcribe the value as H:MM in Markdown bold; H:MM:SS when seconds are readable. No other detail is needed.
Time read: **5:03**
